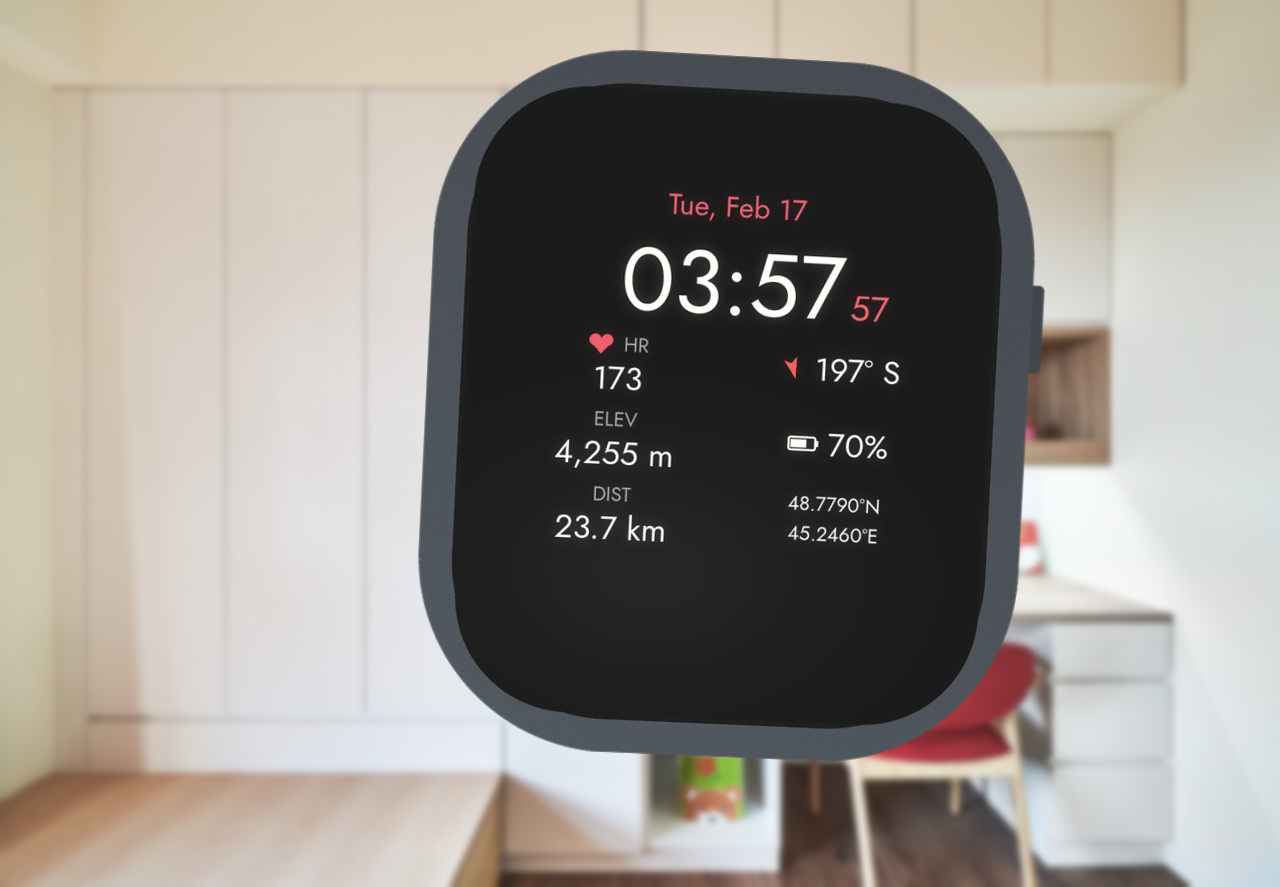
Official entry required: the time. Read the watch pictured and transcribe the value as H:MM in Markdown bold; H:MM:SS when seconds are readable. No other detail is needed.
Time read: **3:57:57**
